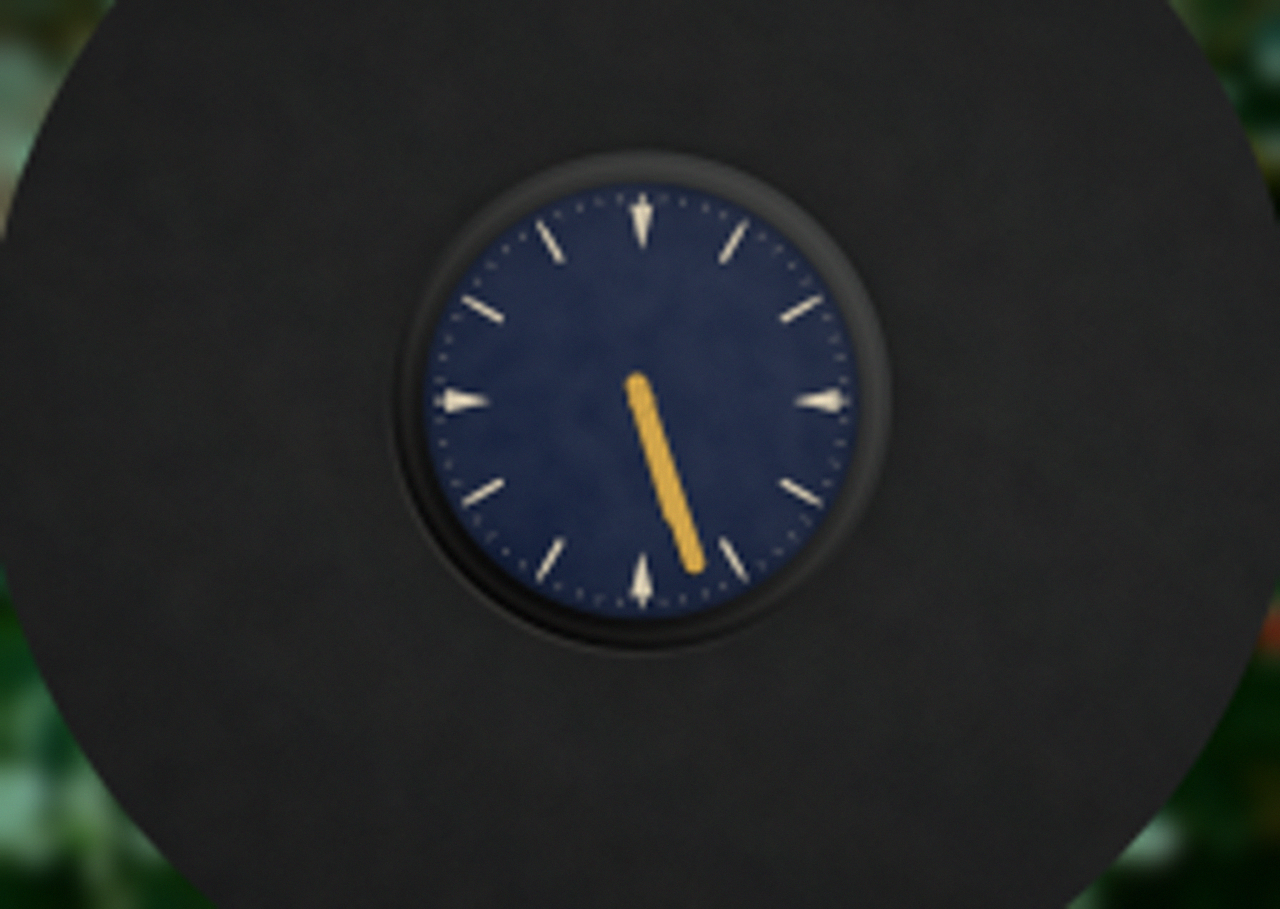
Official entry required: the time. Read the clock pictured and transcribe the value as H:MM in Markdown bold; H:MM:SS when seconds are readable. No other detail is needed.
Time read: **5:27**
